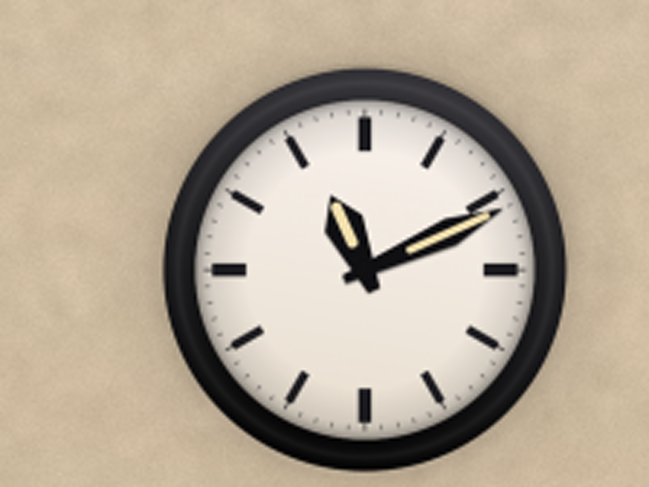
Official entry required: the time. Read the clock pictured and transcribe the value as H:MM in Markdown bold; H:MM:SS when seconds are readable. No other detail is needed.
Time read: **11:11**
